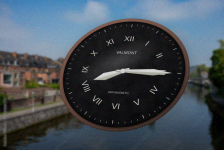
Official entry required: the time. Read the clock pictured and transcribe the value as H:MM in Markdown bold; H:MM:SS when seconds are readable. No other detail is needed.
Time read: **8:15**
